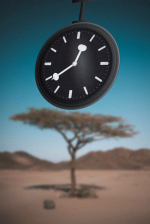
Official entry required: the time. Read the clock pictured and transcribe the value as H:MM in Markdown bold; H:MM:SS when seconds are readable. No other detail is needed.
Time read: **12:39**
